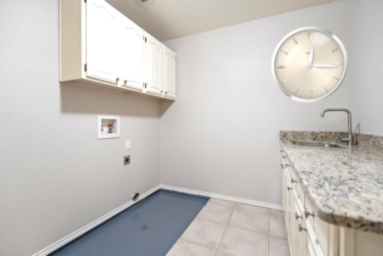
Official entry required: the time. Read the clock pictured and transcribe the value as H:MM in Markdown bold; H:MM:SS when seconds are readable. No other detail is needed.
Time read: **12:16**
